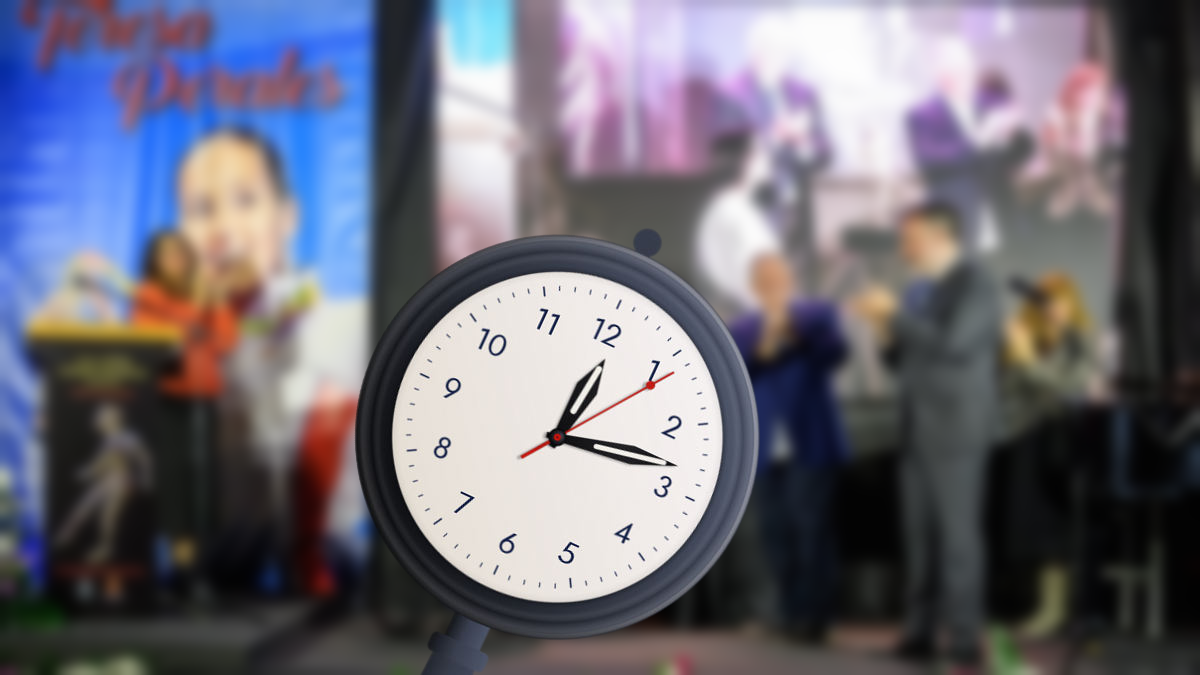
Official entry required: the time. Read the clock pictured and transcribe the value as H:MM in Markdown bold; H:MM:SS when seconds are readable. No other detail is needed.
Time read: **12:13:06**
